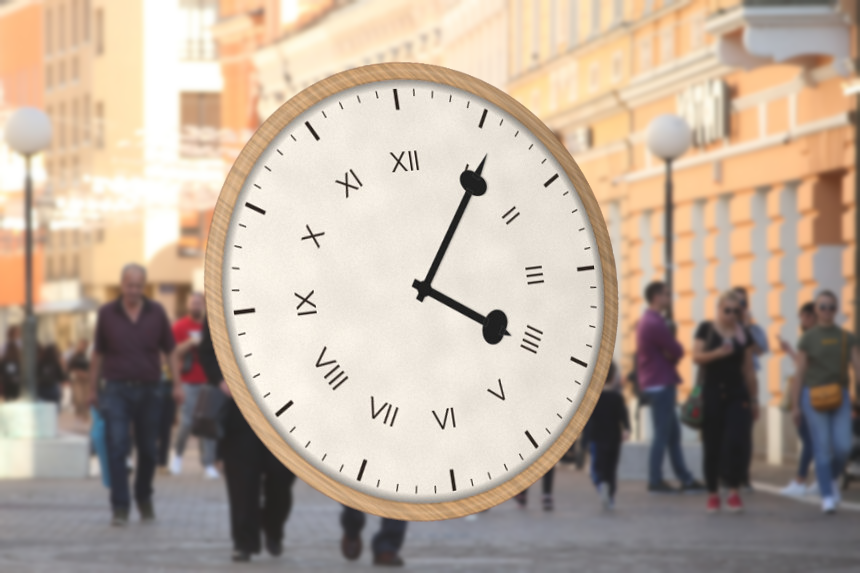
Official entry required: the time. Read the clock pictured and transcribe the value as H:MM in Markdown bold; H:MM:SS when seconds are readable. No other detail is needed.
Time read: **4:06**
